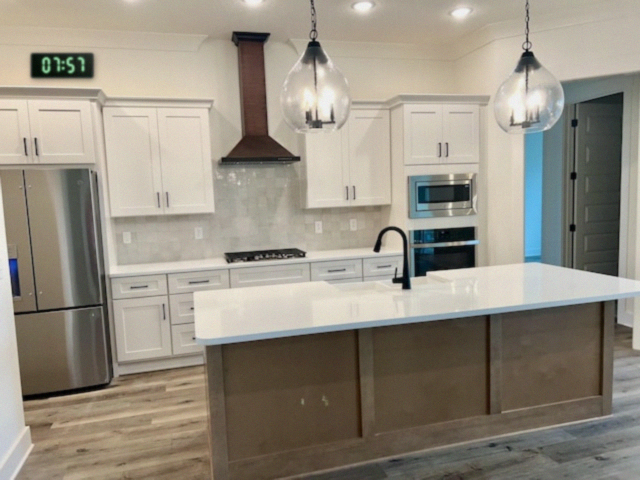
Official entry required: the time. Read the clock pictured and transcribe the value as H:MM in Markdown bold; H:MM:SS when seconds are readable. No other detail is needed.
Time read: **7:57**
